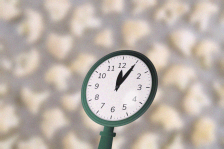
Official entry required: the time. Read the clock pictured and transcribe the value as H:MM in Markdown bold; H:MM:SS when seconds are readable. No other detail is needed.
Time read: **12:05**
